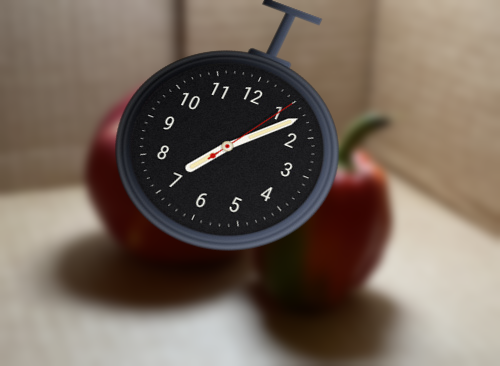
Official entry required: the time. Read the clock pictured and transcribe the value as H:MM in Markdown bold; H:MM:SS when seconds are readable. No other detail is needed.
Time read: **7:07:05**
